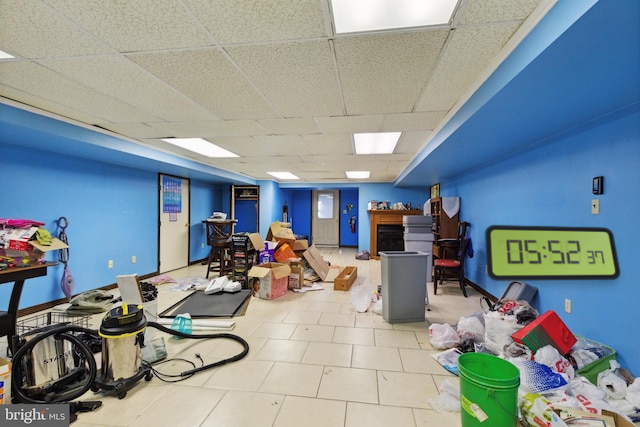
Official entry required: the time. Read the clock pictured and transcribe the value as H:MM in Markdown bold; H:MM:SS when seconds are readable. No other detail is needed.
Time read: **5:52:37**
